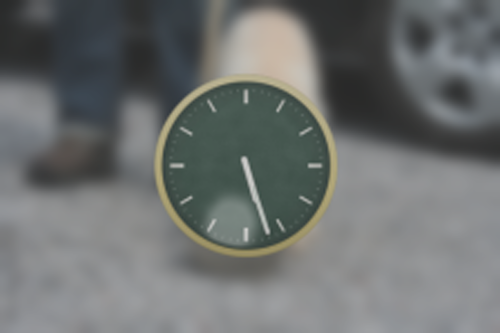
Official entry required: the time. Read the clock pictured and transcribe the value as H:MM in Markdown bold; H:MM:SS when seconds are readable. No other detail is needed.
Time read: **5:27**
